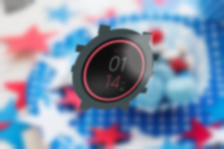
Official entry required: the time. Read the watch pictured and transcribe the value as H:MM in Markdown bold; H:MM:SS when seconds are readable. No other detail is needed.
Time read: **1:14**
